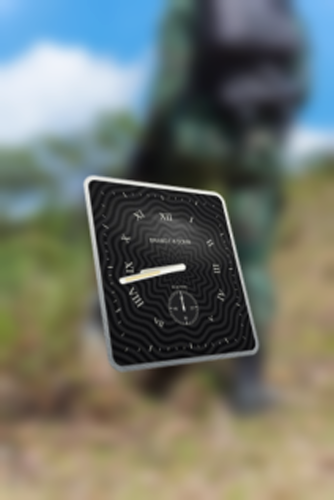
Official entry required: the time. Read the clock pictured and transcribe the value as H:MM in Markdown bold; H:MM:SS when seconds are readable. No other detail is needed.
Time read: **8:43**
